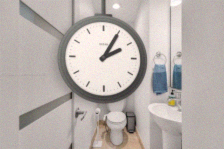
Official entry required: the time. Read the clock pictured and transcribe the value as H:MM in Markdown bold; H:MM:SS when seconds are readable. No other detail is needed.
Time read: **2:05**
